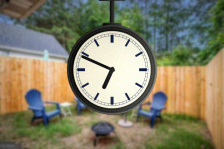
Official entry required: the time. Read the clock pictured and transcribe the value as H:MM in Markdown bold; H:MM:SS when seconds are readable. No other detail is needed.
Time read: **6:49**
